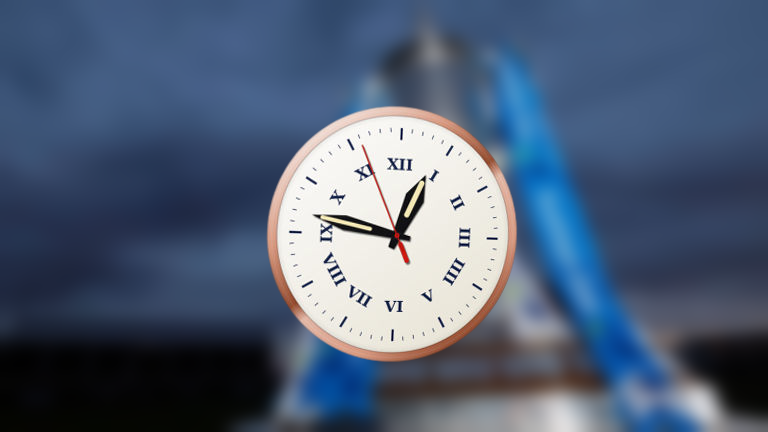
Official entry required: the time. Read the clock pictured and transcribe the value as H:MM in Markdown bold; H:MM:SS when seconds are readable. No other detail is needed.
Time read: **12:46:56**
